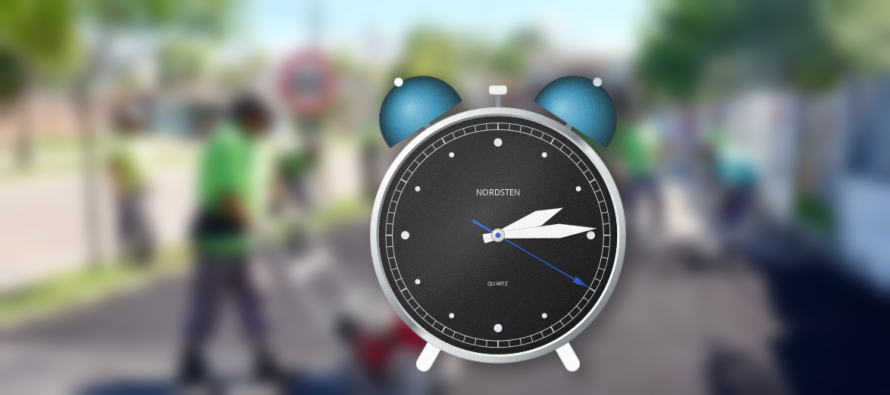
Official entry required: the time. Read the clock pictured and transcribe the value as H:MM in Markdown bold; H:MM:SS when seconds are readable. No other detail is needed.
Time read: **2:14:20**
